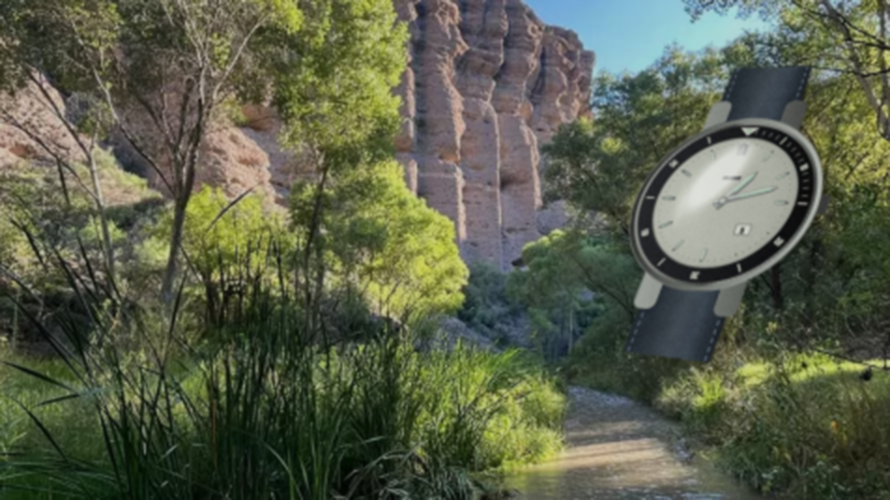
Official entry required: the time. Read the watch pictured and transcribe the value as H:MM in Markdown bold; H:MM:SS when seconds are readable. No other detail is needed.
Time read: **1:12**
